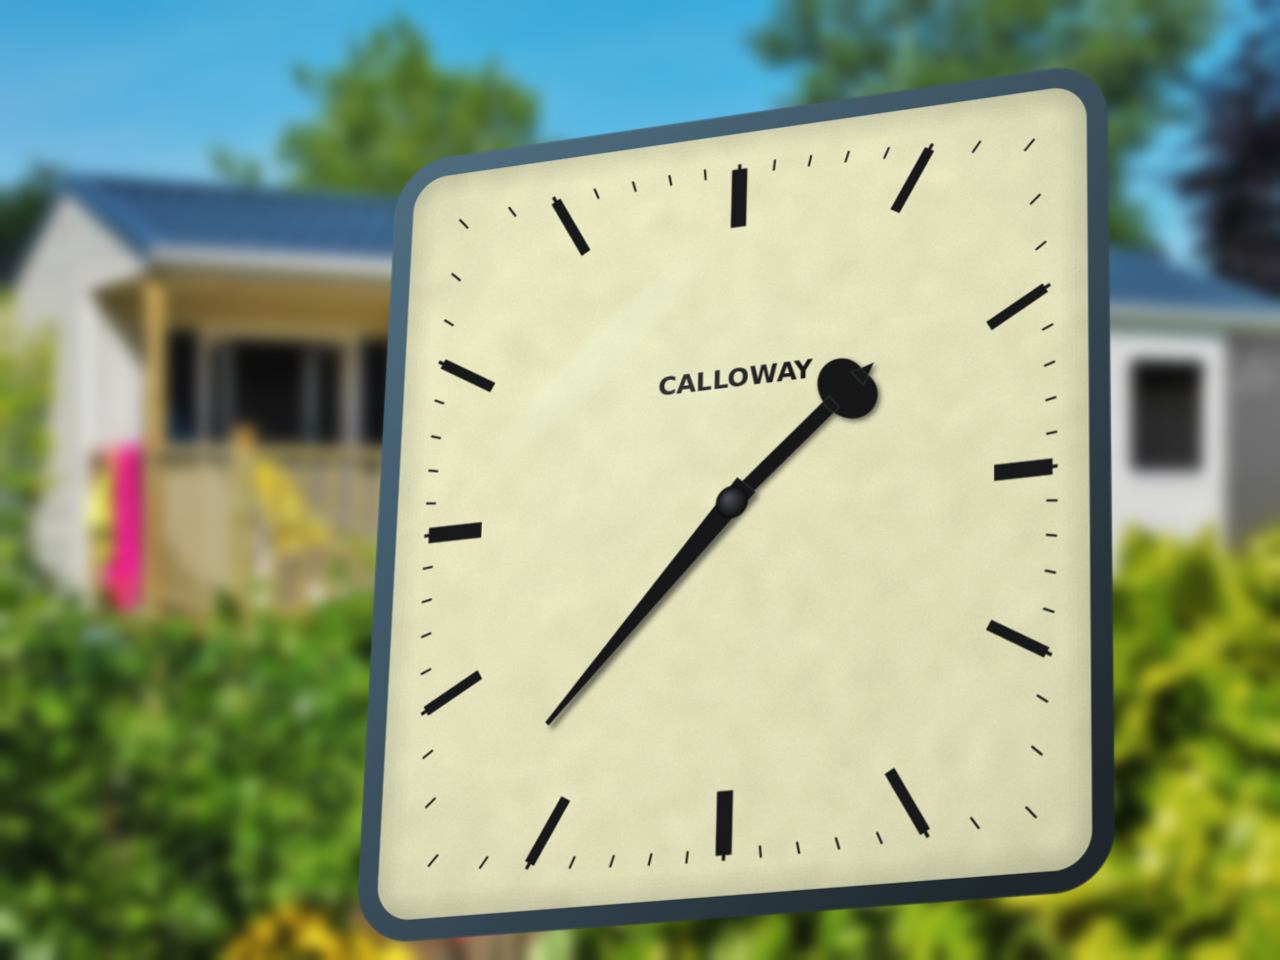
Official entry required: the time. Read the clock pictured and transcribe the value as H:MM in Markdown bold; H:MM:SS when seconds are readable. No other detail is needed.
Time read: **1:37**
